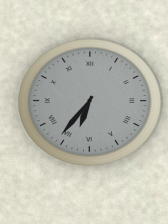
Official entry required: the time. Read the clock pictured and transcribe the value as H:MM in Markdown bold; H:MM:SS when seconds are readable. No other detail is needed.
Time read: **6:36**
